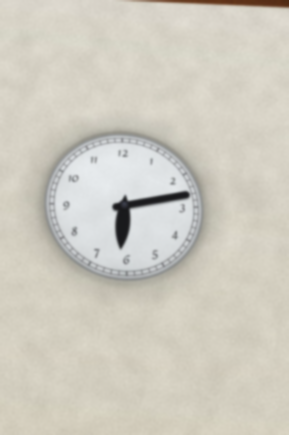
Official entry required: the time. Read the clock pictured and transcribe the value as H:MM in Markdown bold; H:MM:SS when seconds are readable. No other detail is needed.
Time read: **6:13**
